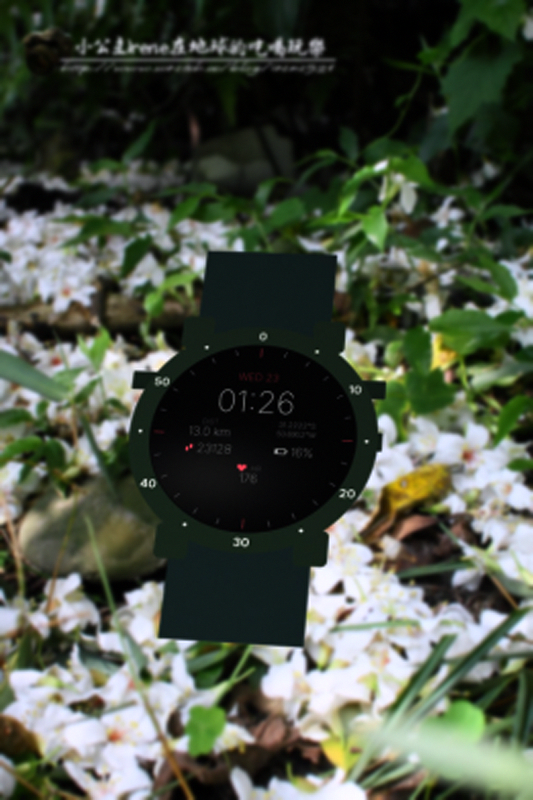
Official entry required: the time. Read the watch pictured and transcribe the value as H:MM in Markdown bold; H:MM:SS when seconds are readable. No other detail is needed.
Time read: **1:26**
